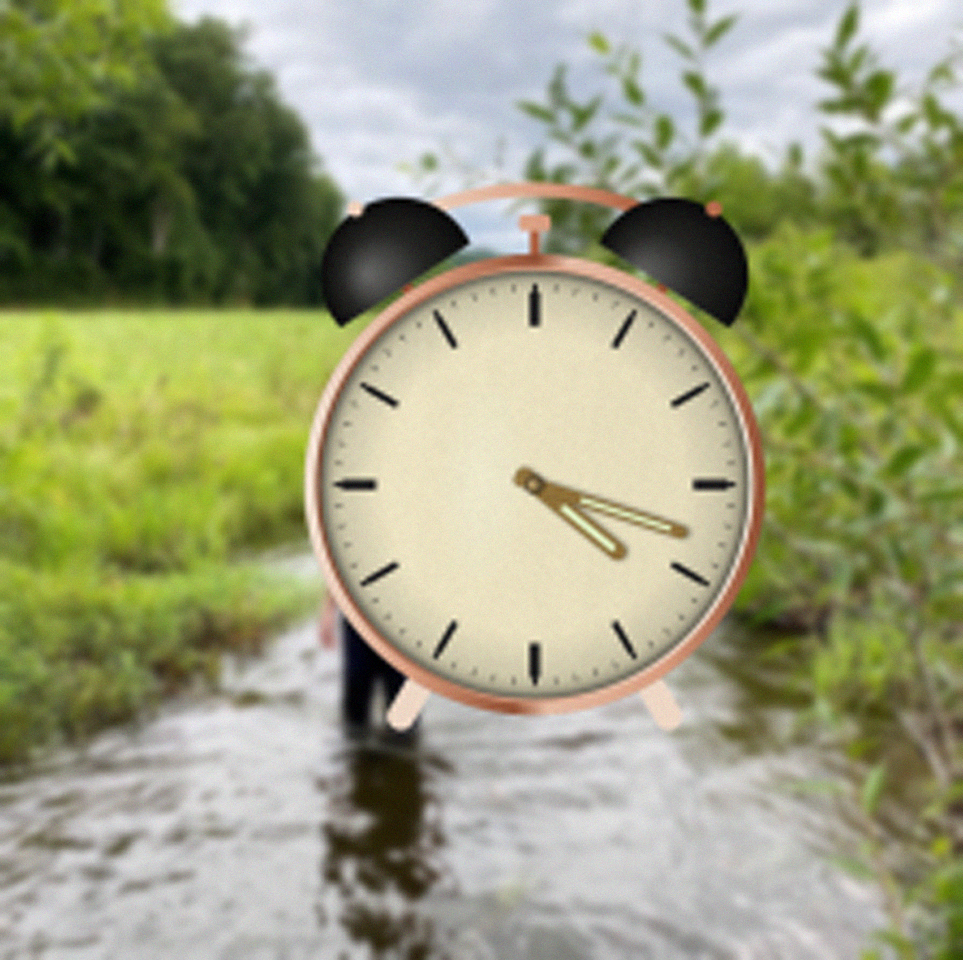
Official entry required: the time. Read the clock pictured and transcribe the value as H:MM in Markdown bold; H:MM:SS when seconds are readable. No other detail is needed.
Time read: **4:18**
